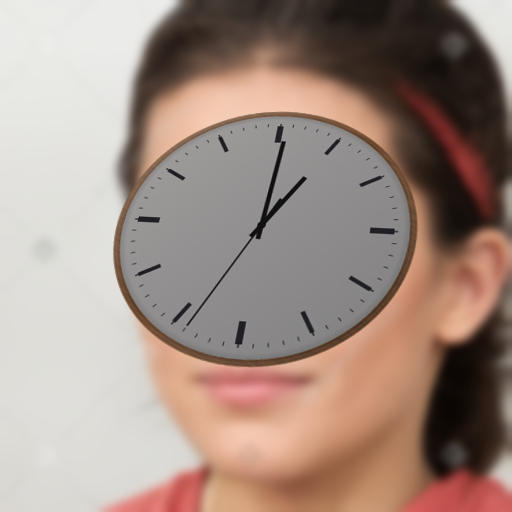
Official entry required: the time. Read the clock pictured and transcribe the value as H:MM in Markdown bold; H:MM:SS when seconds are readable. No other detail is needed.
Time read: **1:00:34**
